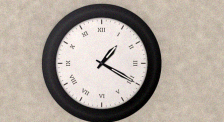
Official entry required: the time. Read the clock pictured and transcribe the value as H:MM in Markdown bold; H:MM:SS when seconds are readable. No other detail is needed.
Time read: **1:20**
